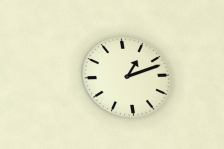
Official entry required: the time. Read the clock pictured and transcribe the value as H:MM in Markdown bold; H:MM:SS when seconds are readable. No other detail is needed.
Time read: **1:12**
